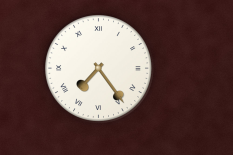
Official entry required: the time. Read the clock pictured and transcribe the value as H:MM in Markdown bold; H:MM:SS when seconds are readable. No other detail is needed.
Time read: **7:24**
